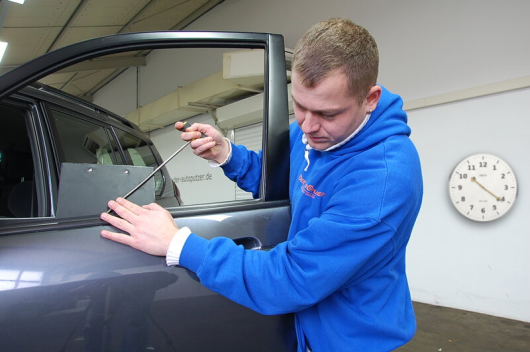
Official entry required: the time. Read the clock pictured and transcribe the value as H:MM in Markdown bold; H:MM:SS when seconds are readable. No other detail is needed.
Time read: **10:21**
